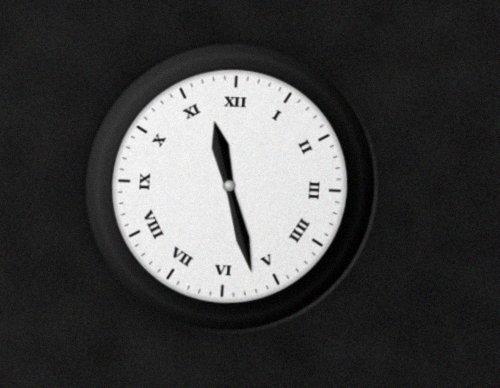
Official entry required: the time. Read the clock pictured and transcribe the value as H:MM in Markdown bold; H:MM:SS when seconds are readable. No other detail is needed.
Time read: **11:27**
